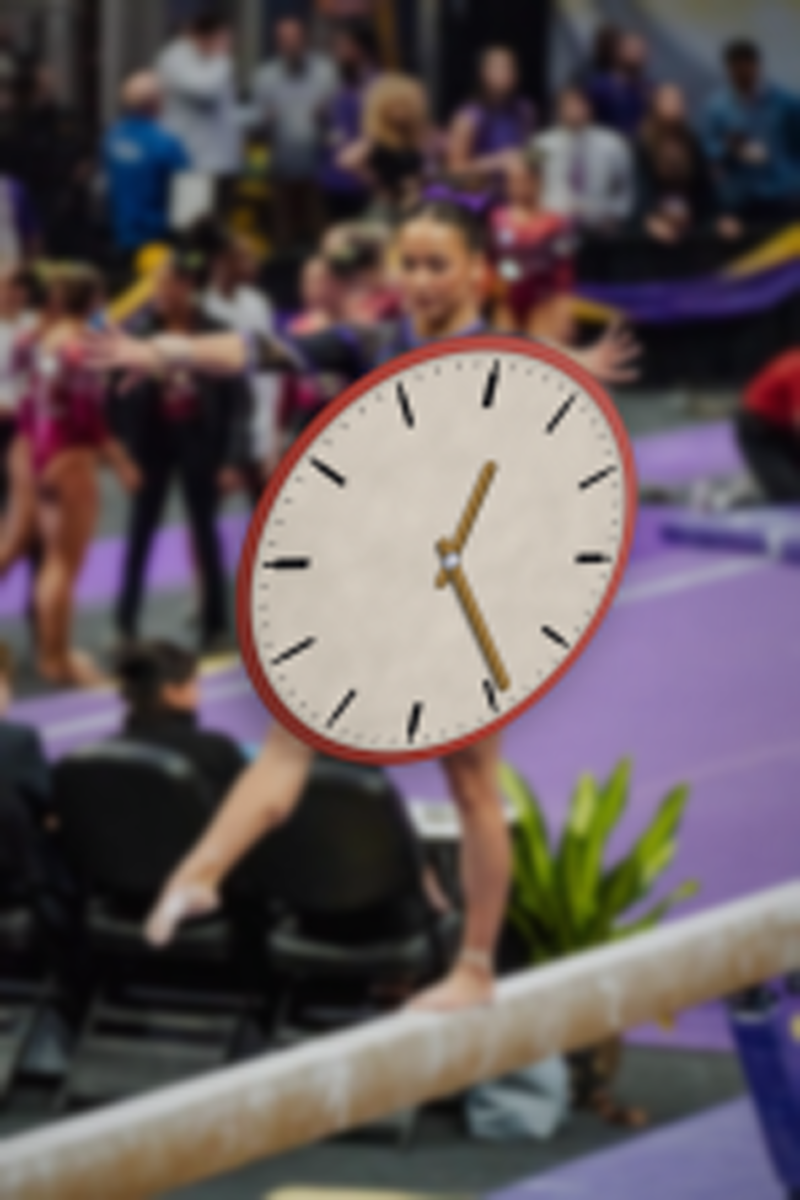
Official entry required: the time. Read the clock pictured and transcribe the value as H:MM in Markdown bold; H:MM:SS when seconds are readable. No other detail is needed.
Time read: **12:24**
